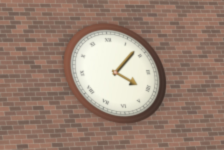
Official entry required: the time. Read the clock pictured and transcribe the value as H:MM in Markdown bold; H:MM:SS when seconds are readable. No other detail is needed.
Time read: **4:08**
